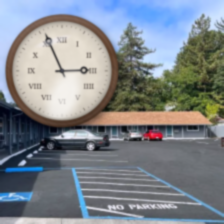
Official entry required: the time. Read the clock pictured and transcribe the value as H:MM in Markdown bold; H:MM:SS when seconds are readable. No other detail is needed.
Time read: **2:56**
